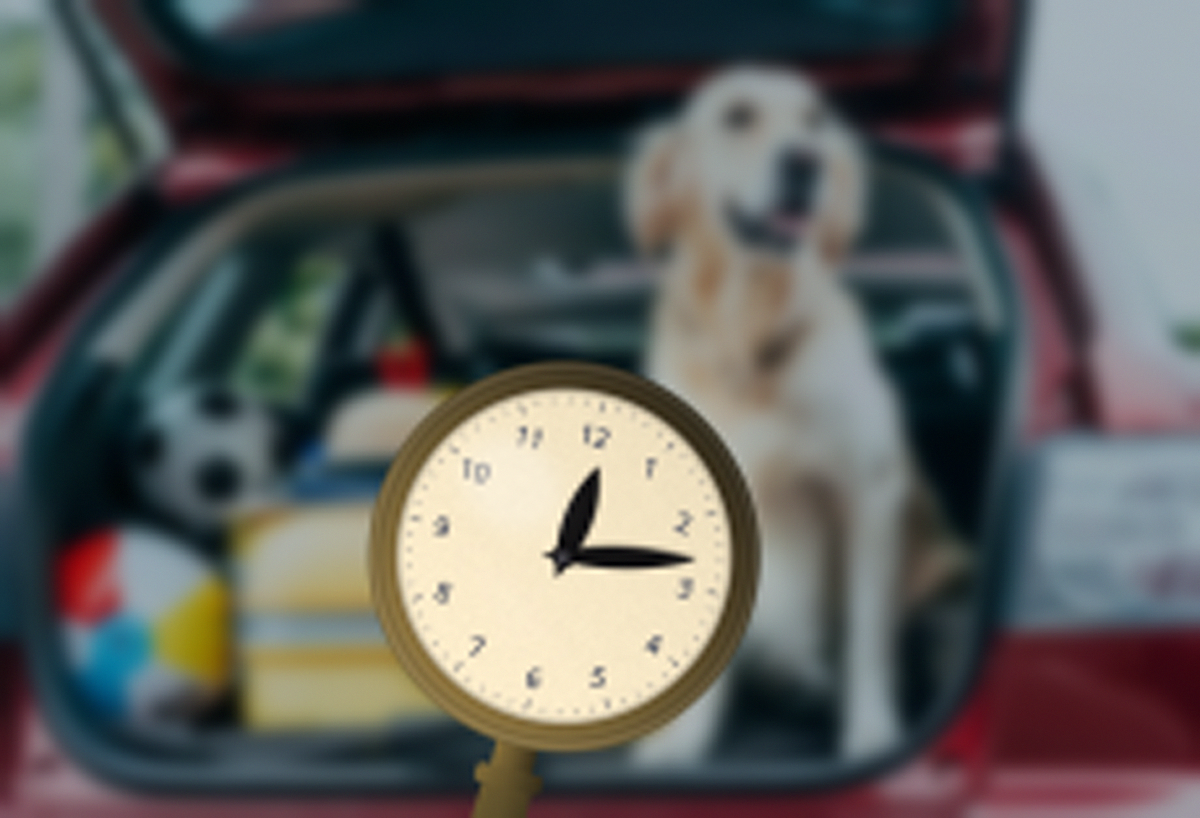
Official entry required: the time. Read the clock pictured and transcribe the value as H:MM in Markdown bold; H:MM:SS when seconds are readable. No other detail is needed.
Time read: **12:13**
